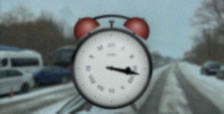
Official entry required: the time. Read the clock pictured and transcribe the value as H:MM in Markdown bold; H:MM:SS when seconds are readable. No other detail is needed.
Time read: **3:17**
